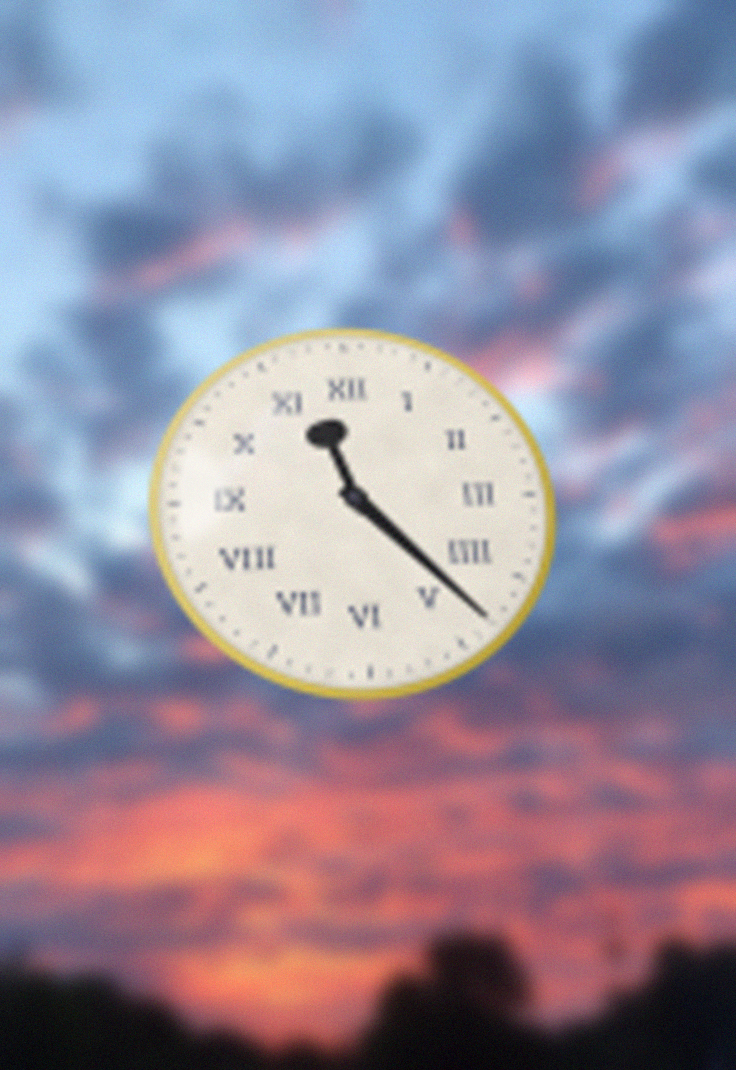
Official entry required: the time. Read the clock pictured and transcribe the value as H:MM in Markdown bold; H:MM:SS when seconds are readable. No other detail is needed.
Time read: **11:23**
